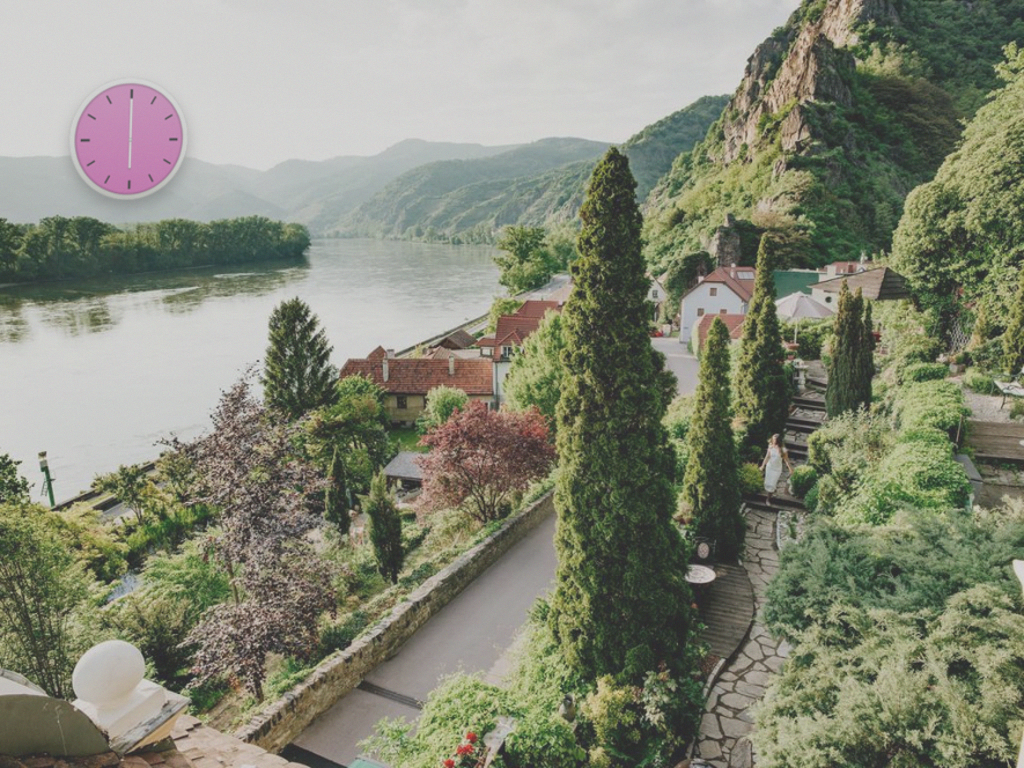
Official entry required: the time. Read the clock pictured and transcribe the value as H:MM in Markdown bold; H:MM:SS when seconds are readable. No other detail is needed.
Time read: **6:00**
